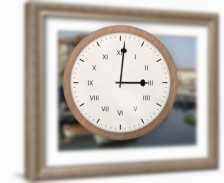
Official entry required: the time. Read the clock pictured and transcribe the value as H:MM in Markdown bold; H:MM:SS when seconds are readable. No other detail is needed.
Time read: **3:01**
